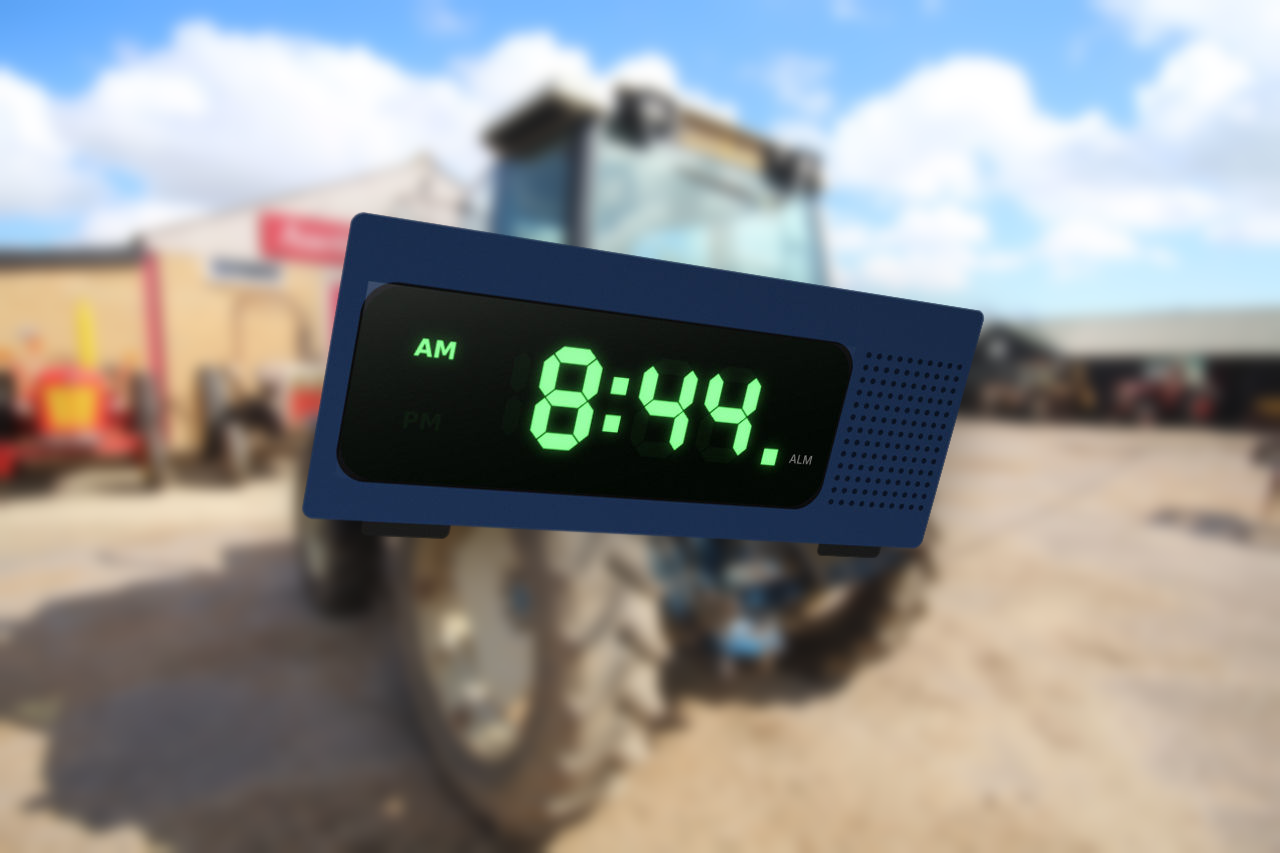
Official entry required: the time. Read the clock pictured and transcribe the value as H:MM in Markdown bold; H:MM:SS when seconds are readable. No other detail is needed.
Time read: **8:44**
